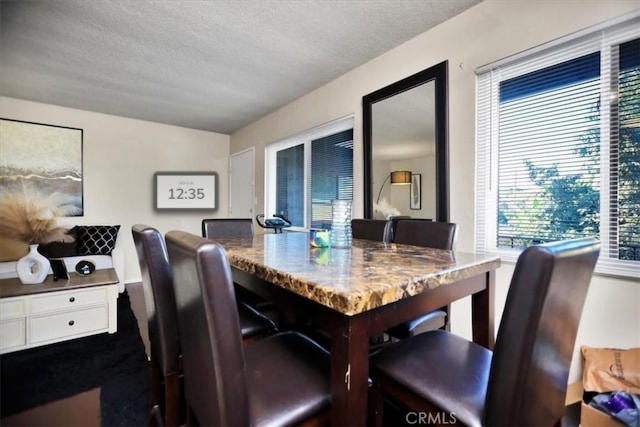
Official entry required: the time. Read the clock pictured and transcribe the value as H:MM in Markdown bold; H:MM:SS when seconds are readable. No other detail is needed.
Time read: **12:35**
